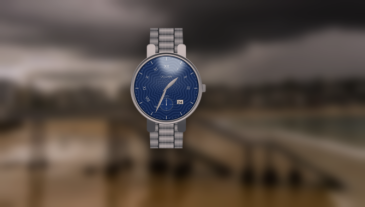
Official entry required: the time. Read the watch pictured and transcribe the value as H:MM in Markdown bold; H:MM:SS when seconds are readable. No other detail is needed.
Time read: **1:34**
